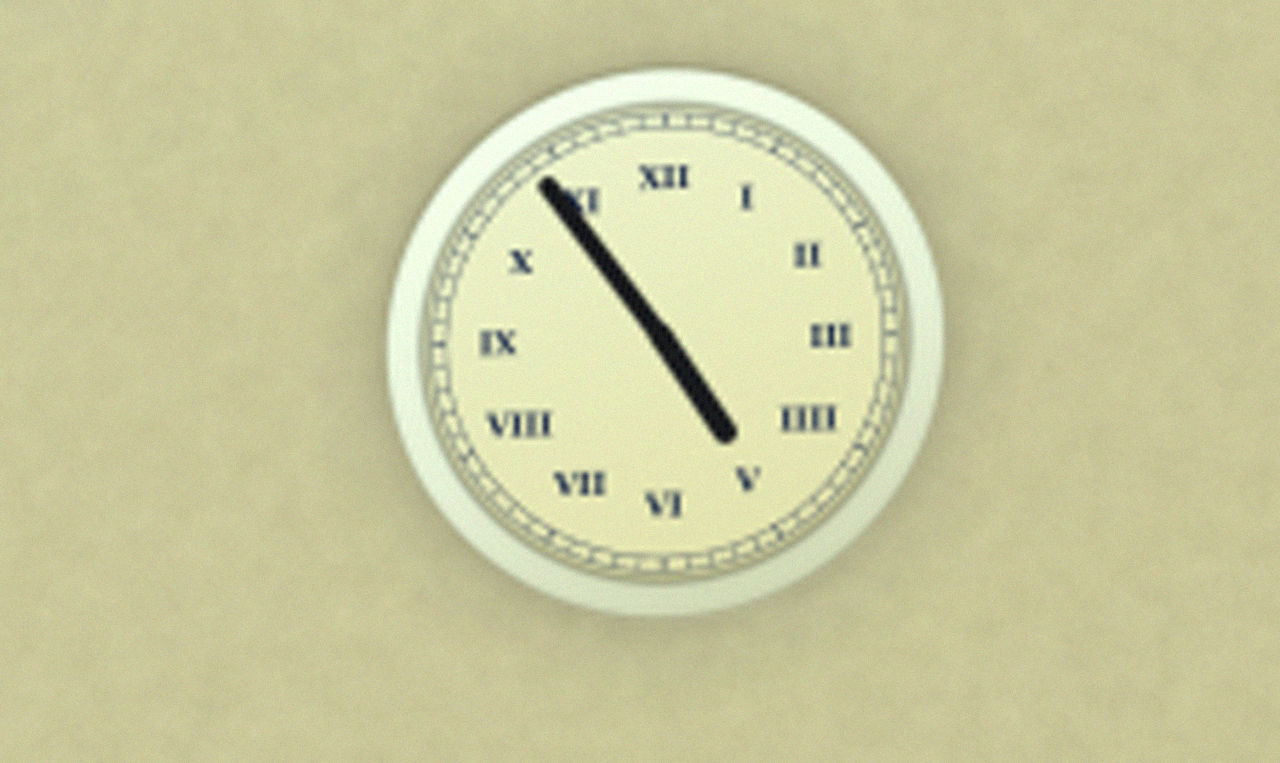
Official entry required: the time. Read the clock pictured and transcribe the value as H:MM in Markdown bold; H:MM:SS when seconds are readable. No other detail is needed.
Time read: **4:54**
